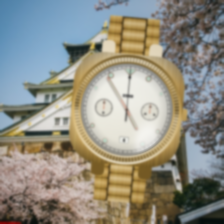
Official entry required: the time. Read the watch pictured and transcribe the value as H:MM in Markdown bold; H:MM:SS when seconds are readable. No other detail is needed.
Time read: **4:54**
